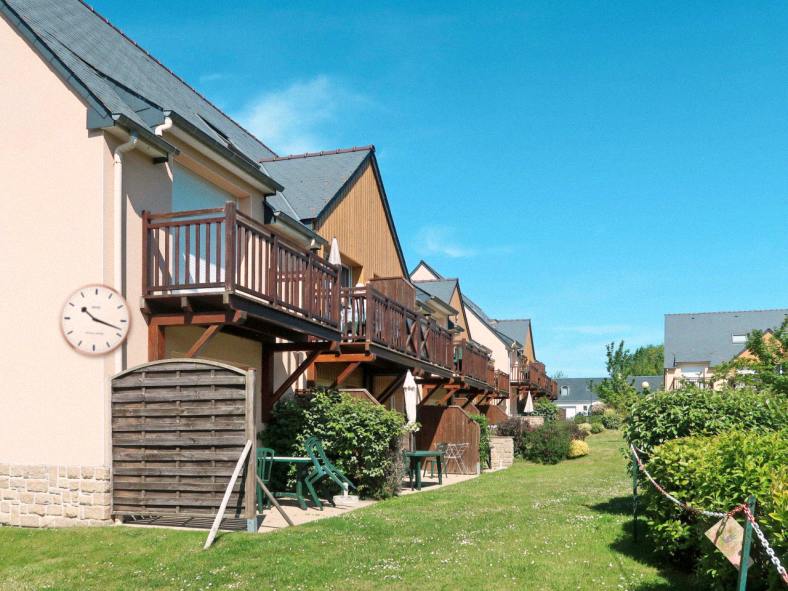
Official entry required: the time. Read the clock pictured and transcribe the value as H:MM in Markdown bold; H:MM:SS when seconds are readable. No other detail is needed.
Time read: **10:18**
